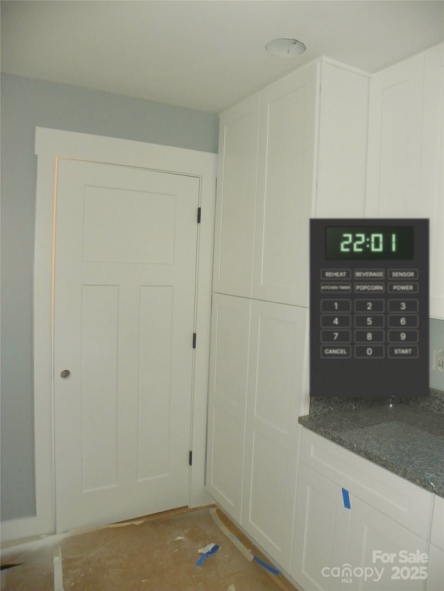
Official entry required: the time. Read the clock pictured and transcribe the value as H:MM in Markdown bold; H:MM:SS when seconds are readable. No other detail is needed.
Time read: **22:01**
